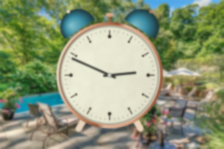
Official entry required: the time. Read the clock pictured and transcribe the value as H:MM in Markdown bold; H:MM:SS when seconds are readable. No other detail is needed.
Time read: **2:49**
